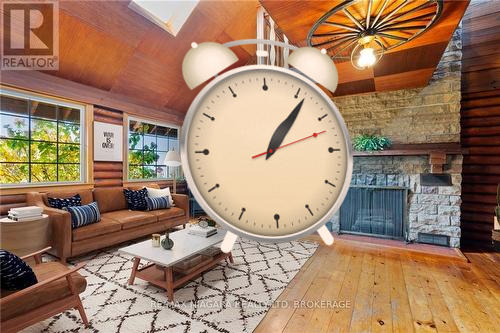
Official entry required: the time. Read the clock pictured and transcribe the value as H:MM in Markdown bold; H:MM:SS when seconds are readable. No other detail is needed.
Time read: **1:06:12**
